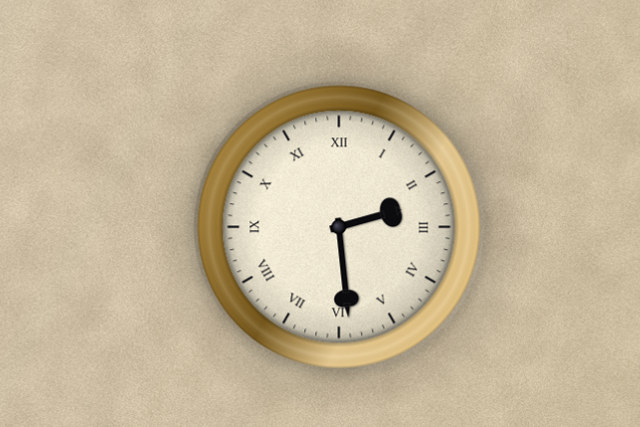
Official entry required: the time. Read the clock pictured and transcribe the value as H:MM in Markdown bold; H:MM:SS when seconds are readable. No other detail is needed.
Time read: **2:29**
